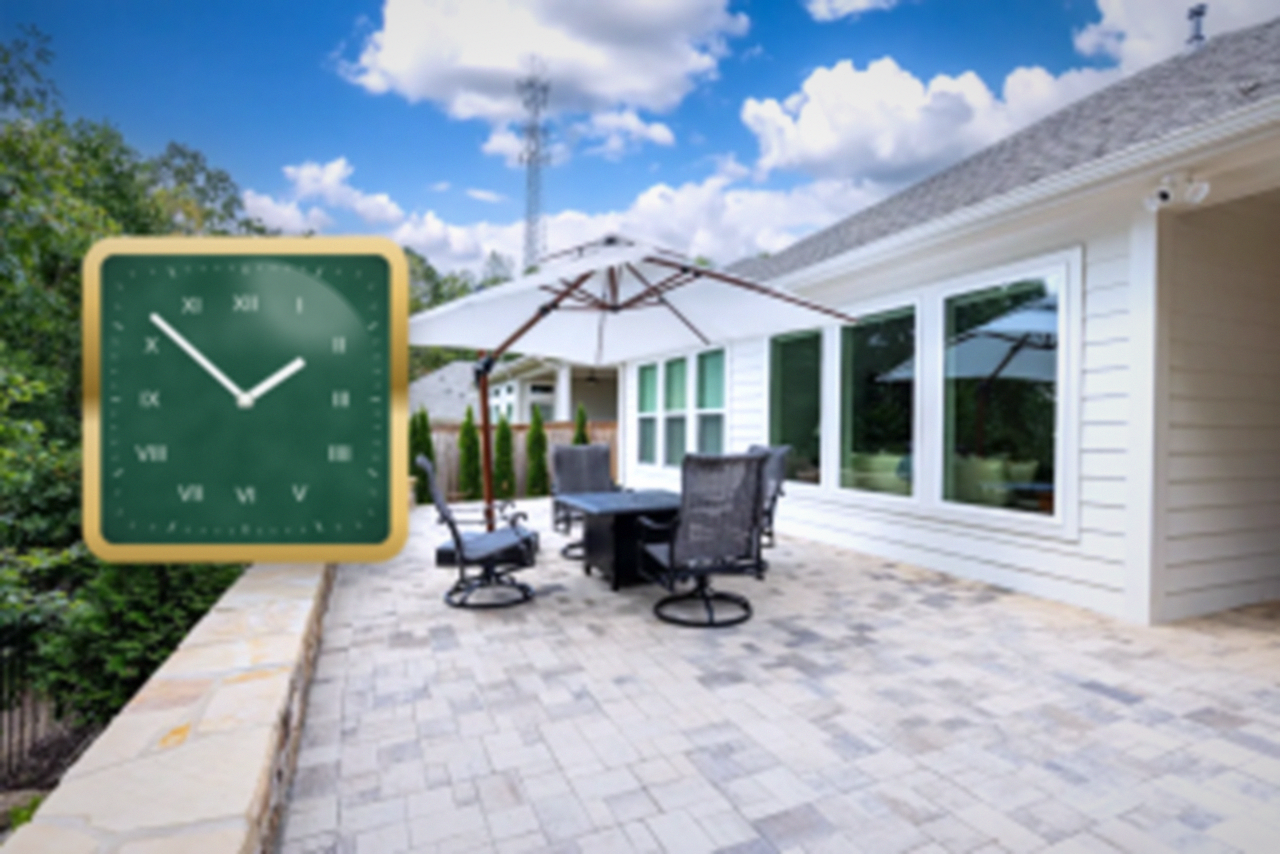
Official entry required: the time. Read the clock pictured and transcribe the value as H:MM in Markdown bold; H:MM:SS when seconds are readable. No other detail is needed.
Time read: **1:52**
